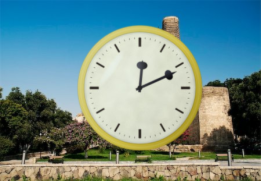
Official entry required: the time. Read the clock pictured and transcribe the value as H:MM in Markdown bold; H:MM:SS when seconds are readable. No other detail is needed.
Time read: **12:11**
